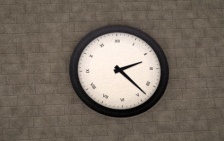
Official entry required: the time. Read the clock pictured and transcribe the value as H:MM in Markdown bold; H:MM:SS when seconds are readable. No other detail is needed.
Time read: **2:23**
